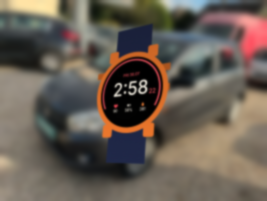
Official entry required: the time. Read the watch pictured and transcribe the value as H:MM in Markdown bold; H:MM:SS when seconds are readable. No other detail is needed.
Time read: **2:58**
